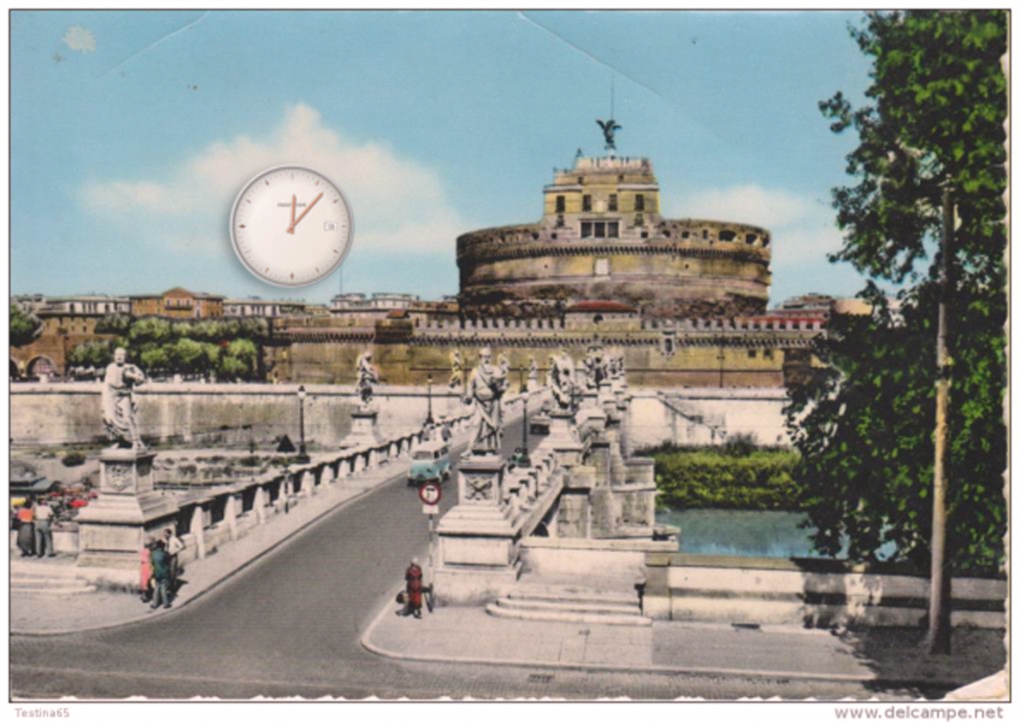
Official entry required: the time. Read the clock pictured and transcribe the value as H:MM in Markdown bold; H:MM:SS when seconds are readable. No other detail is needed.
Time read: **12:07**
